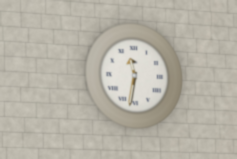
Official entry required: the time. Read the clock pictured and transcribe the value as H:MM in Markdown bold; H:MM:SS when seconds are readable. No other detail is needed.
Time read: **11:32**
